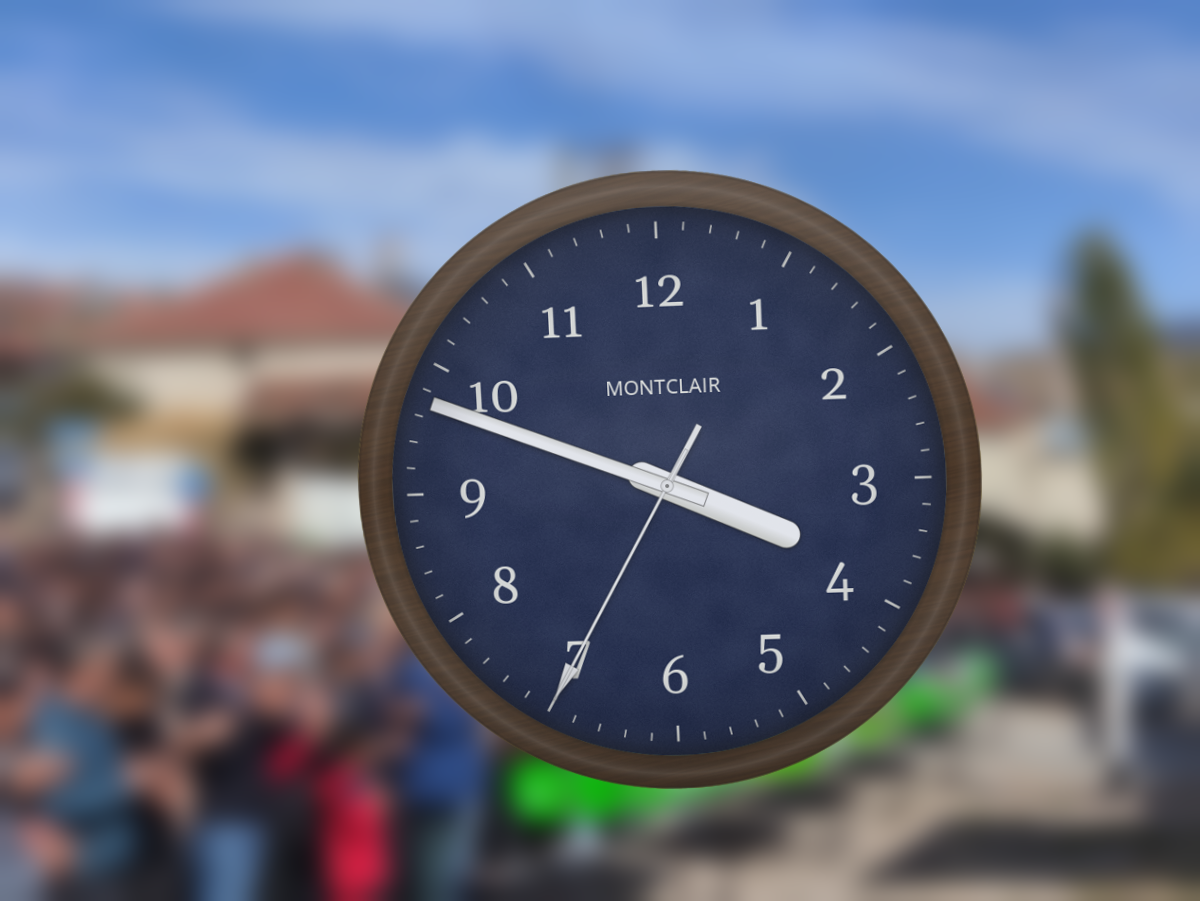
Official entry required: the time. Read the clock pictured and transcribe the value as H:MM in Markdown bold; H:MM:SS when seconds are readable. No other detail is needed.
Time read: **3:48:35**
